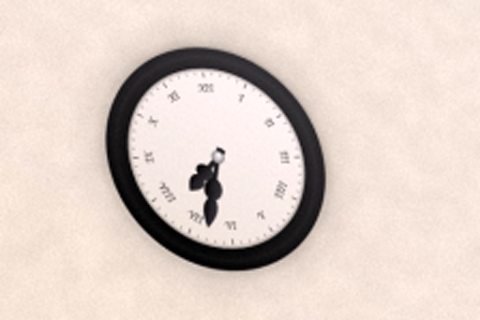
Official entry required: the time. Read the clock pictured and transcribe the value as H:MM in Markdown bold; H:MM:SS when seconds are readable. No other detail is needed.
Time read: **7:33**
